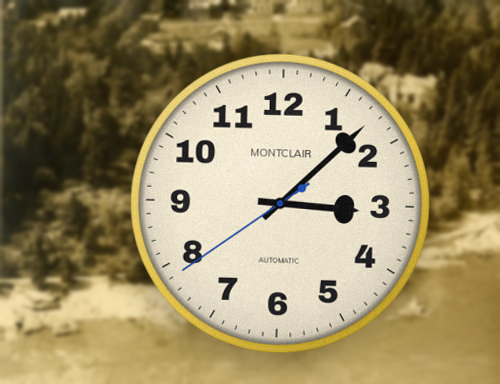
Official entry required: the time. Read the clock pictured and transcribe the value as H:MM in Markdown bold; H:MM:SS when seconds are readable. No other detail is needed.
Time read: **3:07:39**
